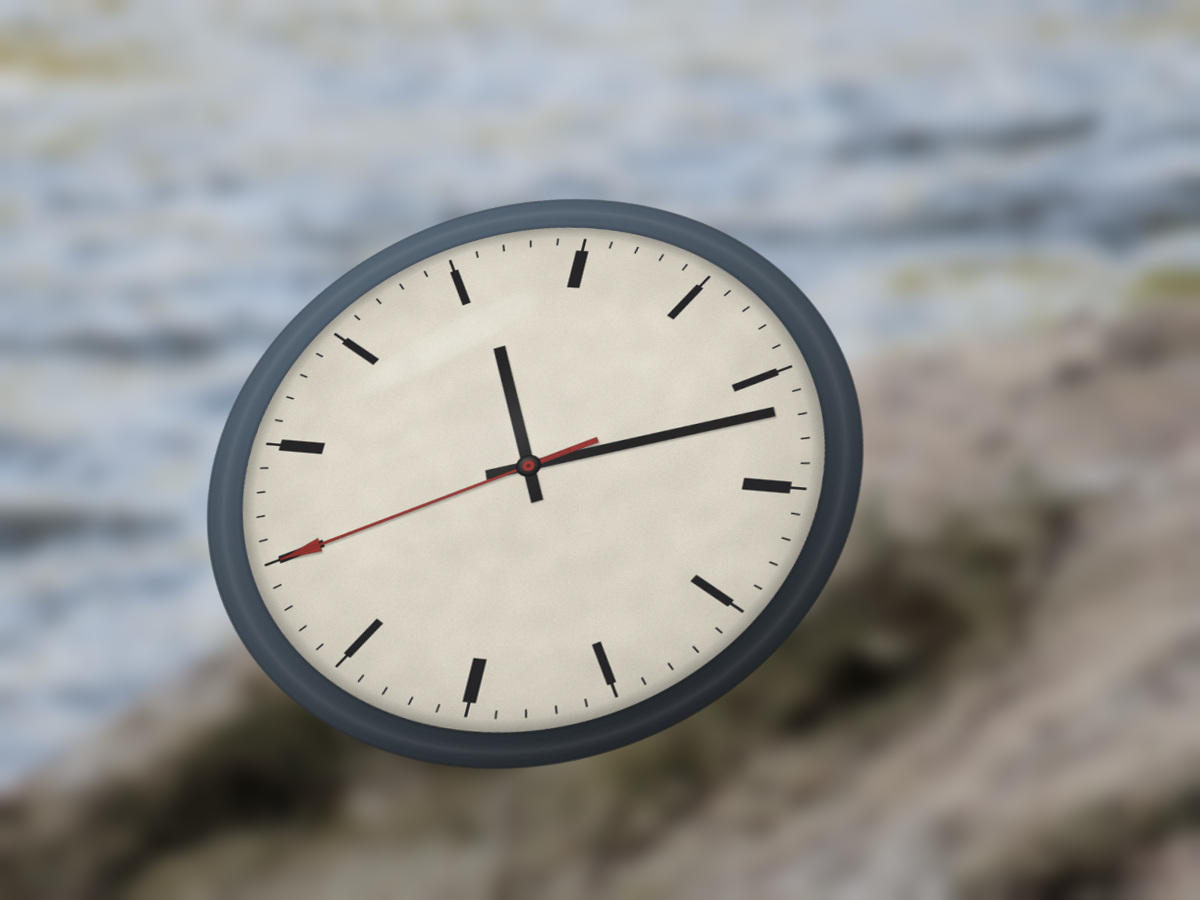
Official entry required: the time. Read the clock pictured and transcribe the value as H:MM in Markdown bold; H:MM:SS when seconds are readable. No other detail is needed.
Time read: **11:11:40**
